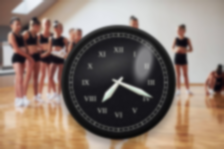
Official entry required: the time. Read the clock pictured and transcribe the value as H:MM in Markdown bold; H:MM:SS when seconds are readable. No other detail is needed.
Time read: **7:19**
